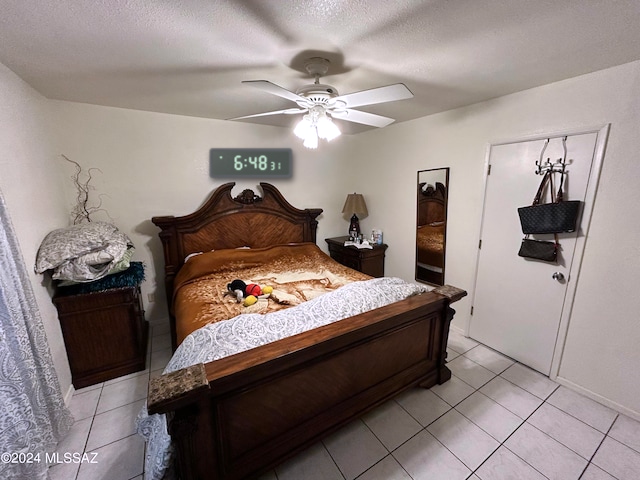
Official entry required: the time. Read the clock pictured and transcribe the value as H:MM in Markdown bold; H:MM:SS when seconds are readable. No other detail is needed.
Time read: **6:48**
